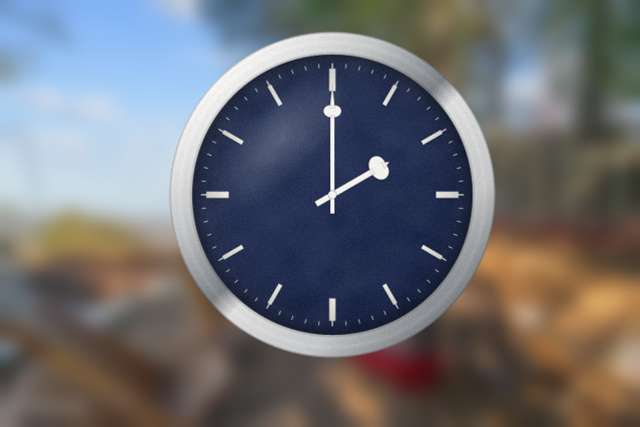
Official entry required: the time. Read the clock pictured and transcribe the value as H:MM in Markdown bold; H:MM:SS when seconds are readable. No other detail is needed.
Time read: **2:00**
